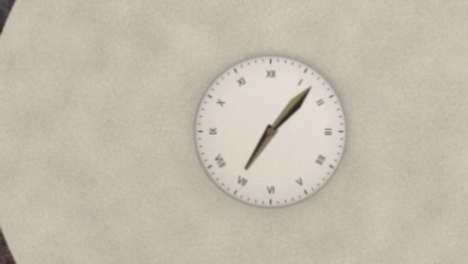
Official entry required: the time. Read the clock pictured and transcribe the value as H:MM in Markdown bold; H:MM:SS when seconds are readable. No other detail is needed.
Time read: **7:07**
